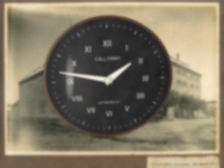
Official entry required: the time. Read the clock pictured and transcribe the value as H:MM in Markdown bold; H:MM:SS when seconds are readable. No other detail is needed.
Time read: **1:47**
